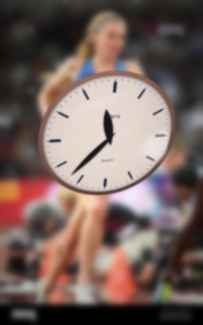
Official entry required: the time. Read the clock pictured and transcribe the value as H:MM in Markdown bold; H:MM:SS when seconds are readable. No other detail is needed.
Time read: **11:37**
